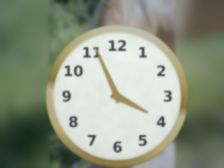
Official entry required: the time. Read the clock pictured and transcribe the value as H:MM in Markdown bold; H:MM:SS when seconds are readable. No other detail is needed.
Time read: **3:56**
